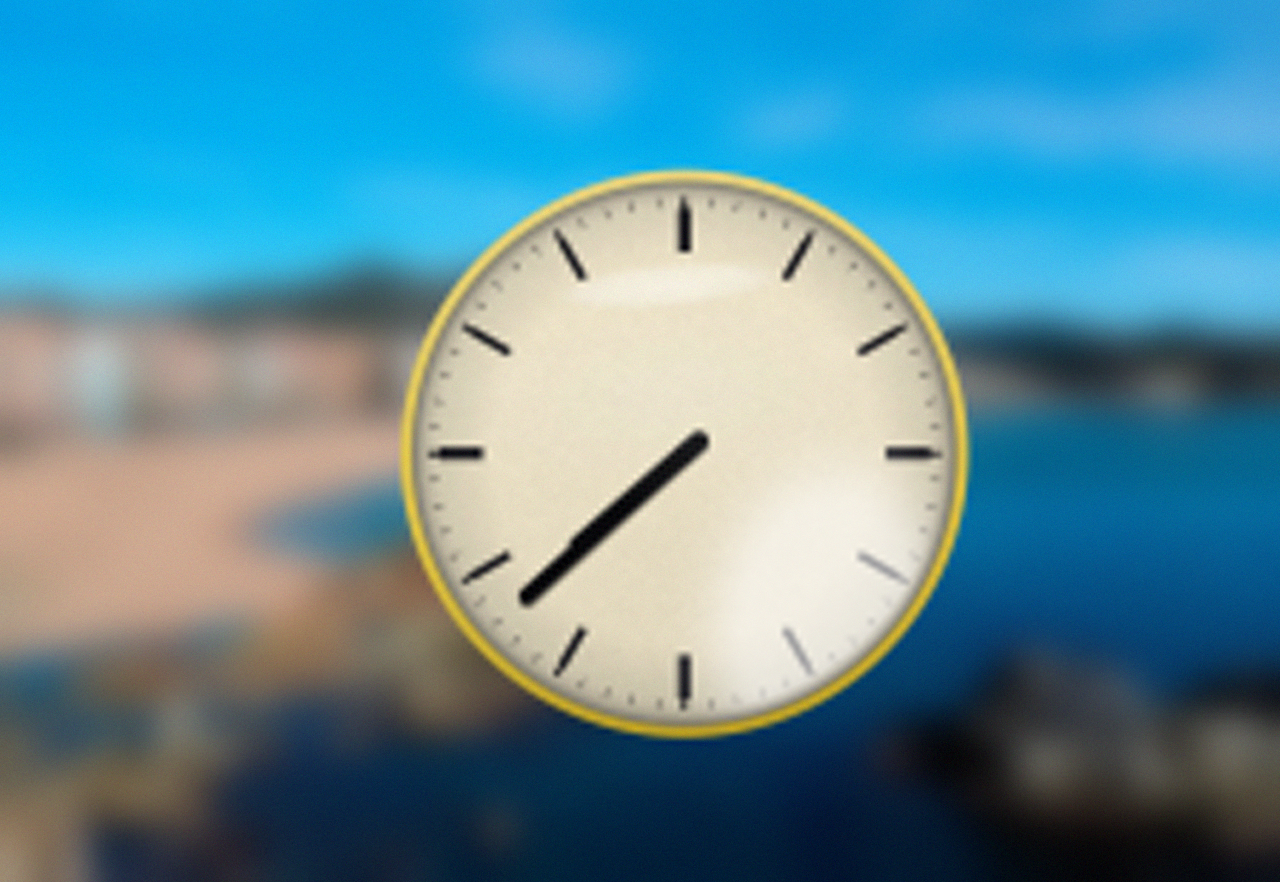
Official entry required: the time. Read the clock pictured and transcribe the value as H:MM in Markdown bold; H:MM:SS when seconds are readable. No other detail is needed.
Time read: **7:38**
